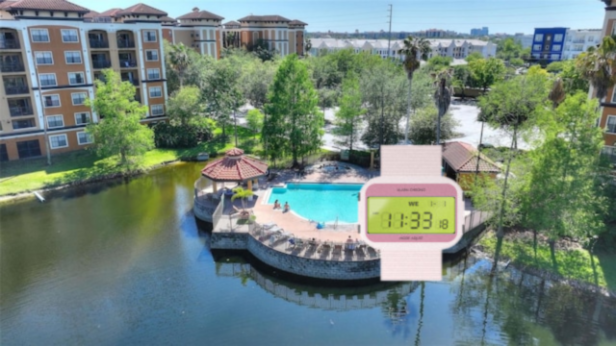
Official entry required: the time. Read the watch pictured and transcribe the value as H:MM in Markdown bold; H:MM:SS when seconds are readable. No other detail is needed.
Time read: **11:33:18**
